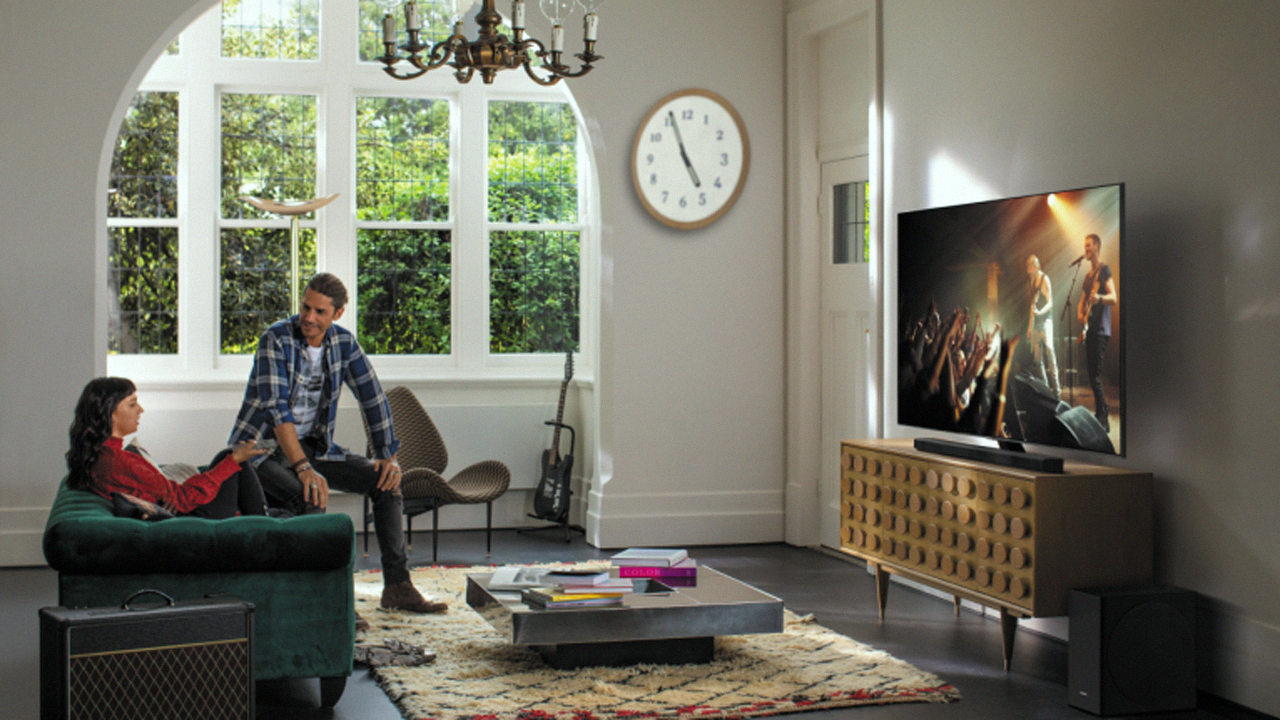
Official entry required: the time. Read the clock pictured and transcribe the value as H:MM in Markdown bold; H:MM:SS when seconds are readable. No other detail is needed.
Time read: **4:56**
